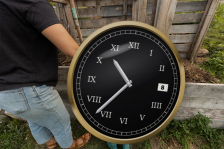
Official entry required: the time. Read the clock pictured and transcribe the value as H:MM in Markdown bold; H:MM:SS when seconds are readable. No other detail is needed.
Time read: **10:37**
